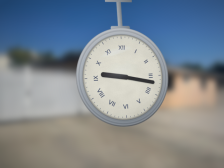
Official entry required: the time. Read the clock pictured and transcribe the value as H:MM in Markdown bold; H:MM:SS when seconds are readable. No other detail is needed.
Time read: **9:17**
